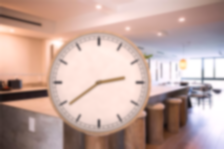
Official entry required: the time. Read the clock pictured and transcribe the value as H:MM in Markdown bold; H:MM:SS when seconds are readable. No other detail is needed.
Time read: **2:39**
